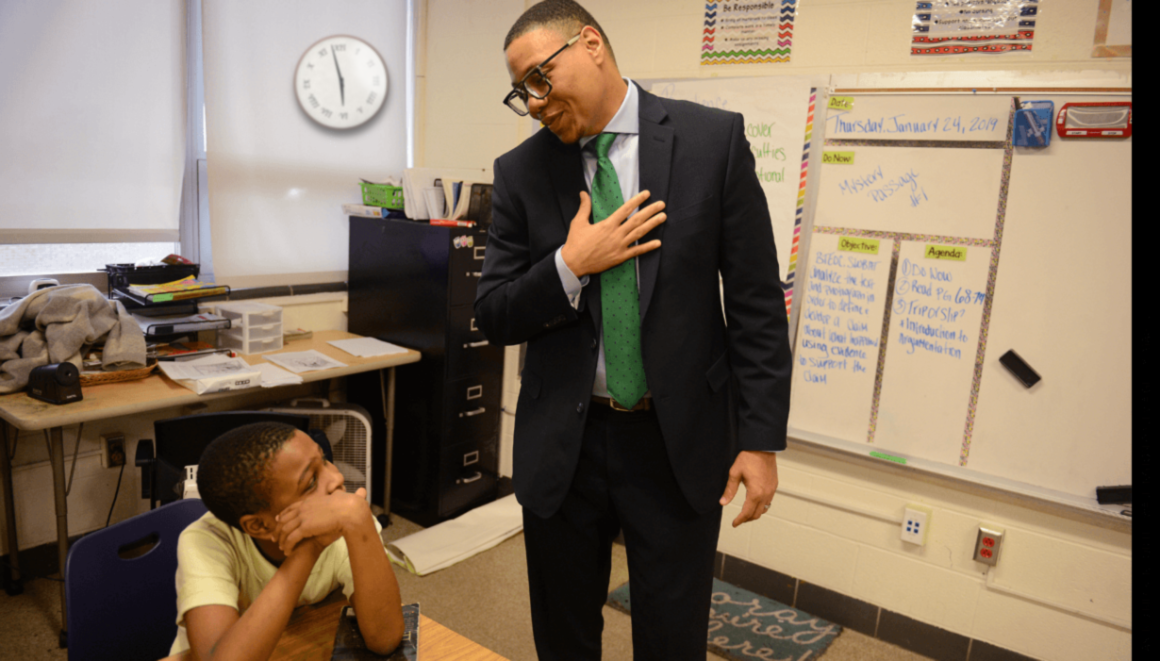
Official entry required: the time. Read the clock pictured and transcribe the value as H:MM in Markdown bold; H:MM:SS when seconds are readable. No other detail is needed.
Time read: **5:58**
